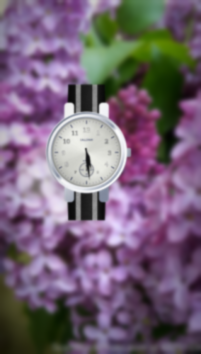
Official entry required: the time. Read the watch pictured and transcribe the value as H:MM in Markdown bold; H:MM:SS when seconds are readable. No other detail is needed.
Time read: **5:29**
